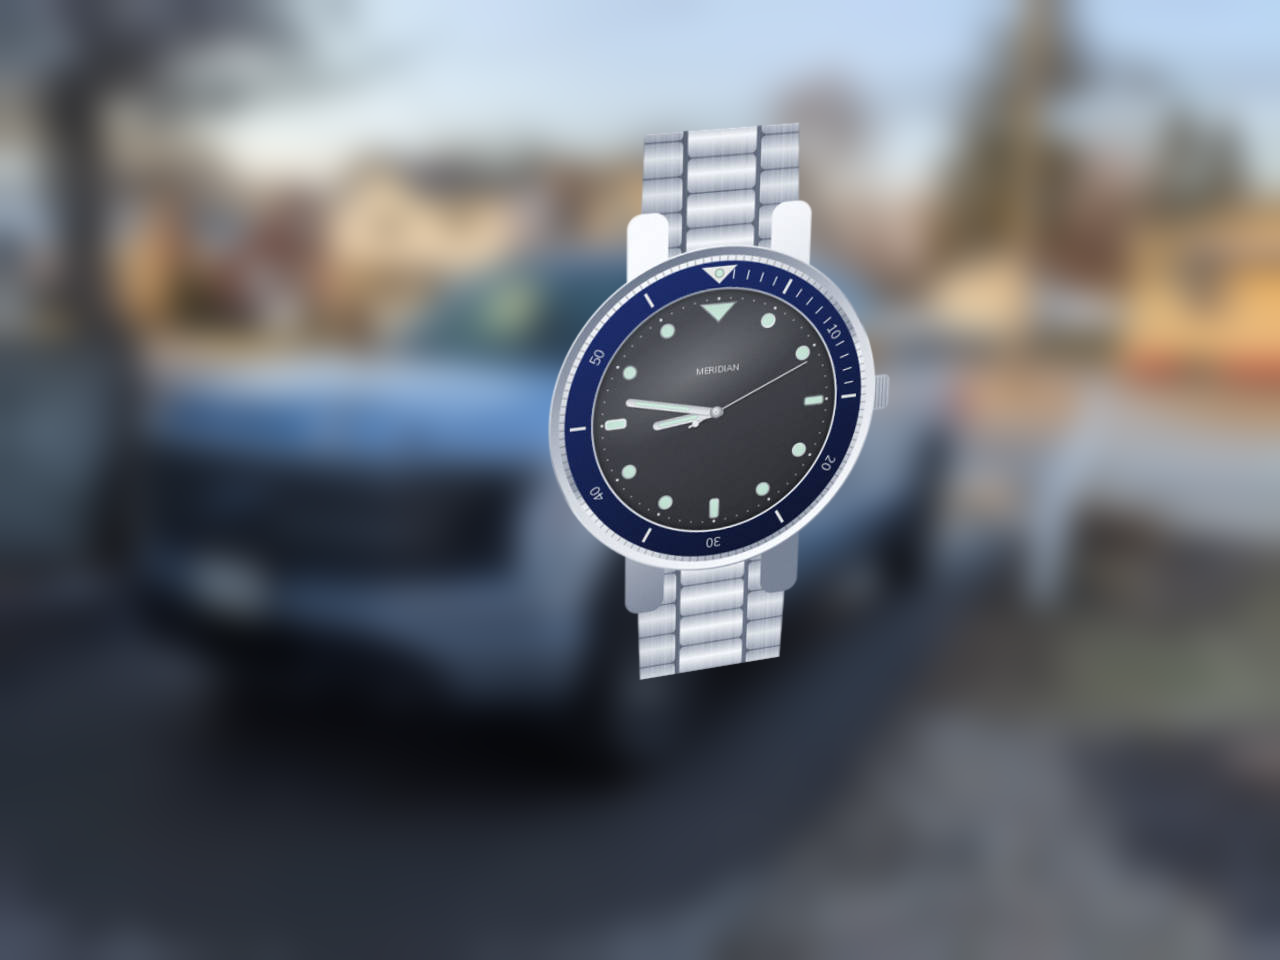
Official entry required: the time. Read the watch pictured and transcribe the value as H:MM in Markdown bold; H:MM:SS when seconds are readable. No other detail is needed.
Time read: **8:47:11**
